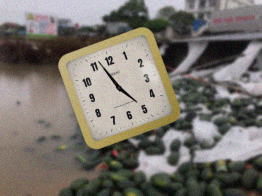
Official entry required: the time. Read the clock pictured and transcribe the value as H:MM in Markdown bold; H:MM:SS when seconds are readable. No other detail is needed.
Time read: **4:57**
